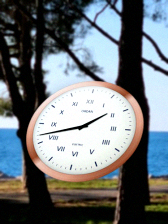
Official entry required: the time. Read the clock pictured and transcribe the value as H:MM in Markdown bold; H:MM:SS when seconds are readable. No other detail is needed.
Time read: **1:42**
